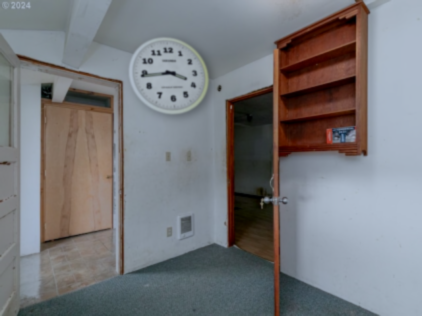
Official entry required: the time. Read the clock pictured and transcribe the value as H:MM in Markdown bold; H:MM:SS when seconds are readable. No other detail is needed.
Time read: **3:44**
